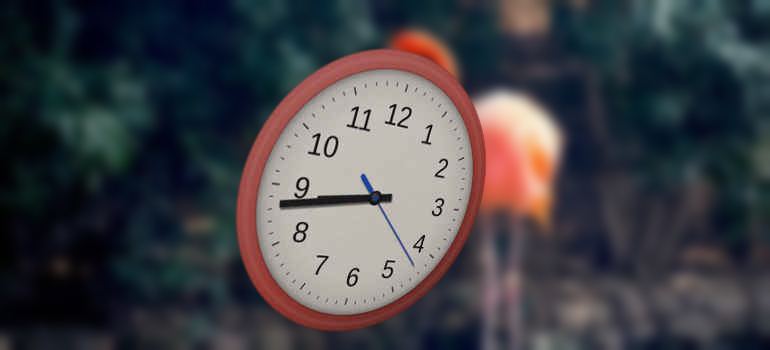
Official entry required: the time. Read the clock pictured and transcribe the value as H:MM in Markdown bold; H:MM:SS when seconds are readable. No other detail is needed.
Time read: **8:43:22**
